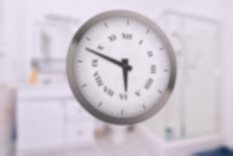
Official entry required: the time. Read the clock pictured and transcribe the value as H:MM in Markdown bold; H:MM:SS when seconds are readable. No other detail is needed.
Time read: **5:48**
